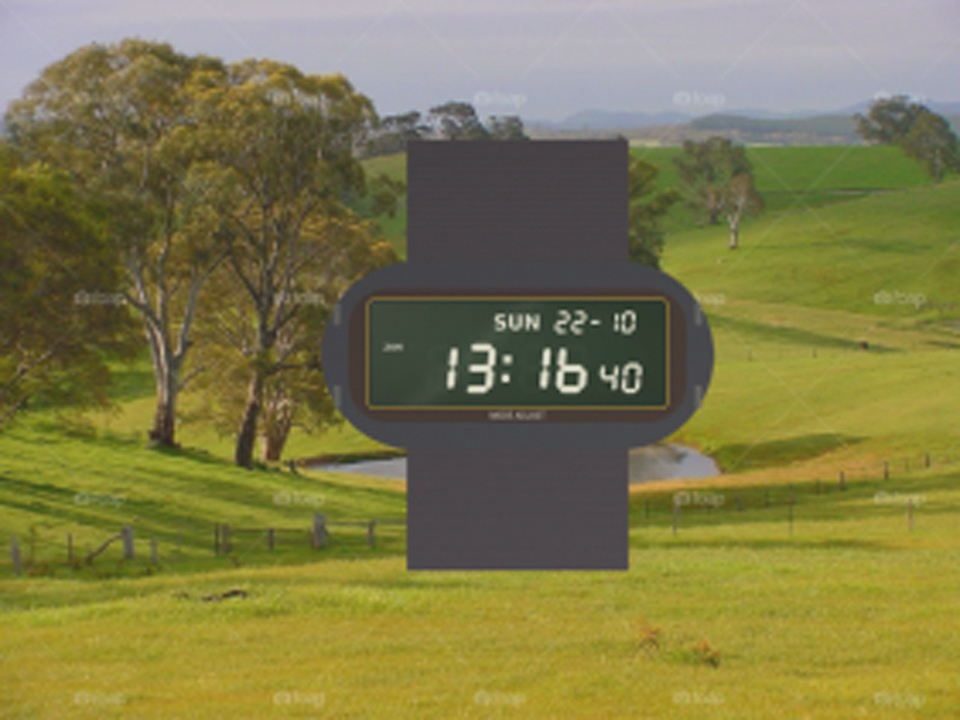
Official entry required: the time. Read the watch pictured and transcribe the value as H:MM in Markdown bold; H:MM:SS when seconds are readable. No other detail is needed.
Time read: **13:16:40**
